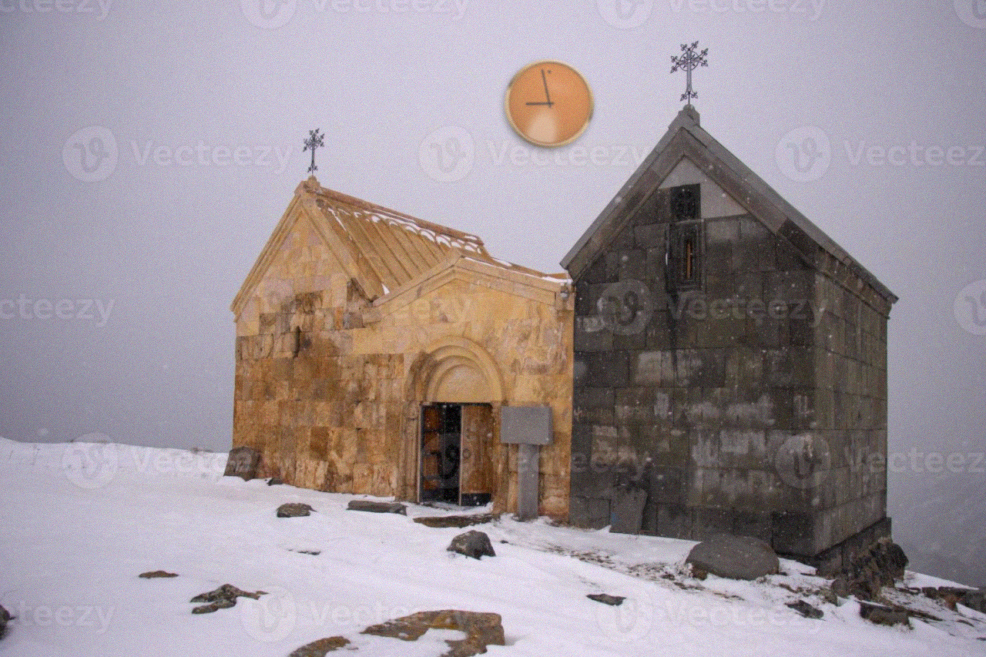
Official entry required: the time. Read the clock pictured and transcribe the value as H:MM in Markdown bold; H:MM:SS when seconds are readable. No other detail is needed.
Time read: **8:58**
